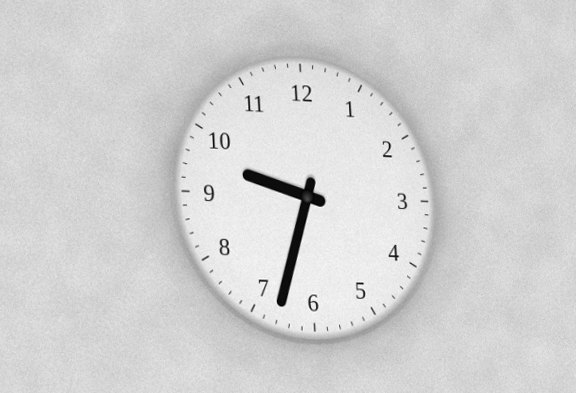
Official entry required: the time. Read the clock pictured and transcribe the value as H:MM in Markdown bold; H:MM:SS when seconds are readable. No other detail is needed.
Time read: **9:33**
